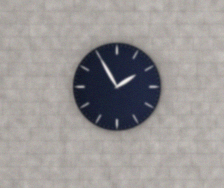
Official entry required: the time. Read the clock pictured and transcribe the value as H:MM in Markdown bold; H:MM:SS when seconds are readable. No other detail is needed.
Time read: **1:55**
